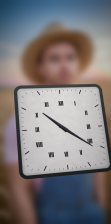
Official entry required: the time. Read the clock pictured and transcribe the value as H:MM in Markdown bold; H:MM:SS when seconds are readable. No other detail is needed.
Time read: **10:21**
